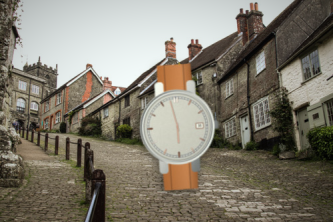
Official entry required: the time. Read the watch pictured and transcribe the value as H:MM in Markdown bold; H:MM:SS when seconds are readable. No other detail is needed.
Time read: **5:58**
